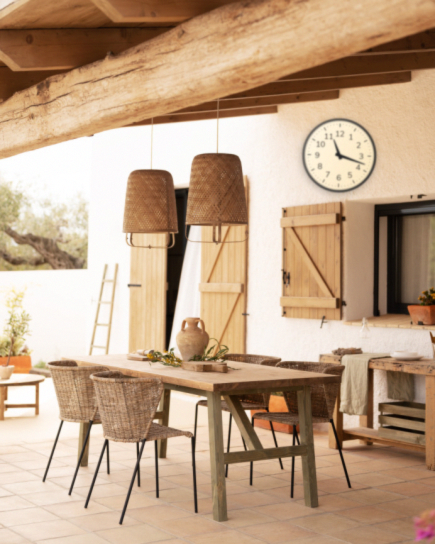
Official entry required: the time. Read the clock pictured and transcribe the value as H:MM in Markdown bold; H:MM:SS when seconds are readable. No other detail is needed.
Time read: **11:18**
